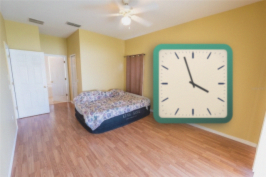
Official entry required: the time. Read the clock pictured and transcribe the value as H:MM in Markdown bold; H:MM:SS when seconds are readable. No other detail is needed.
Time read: **3:57**
